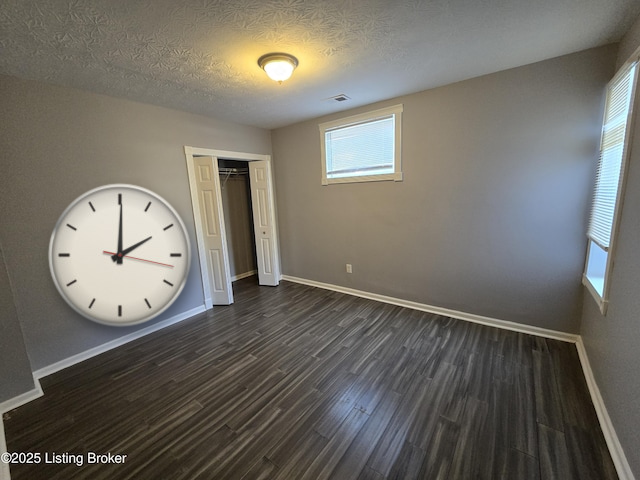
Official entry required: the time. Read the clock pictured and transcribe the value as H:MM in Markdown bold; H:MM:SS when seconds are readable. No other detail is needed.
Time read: **2:00:17**
